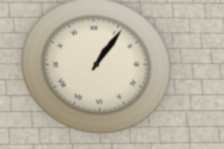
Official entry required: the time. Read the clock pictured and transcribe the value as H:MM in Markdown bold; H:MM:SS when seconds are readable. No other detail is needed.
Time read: **1:06**
